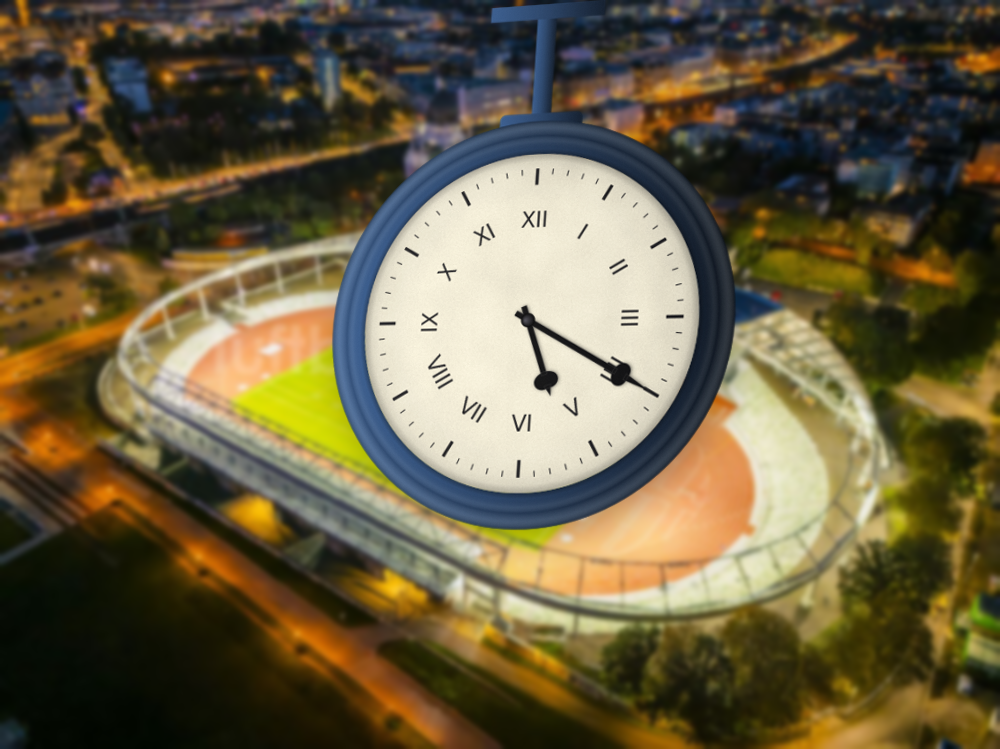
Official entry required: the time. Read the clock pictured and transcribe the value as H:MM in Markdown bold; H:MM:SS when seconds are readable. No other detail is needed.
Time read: **5:20**
